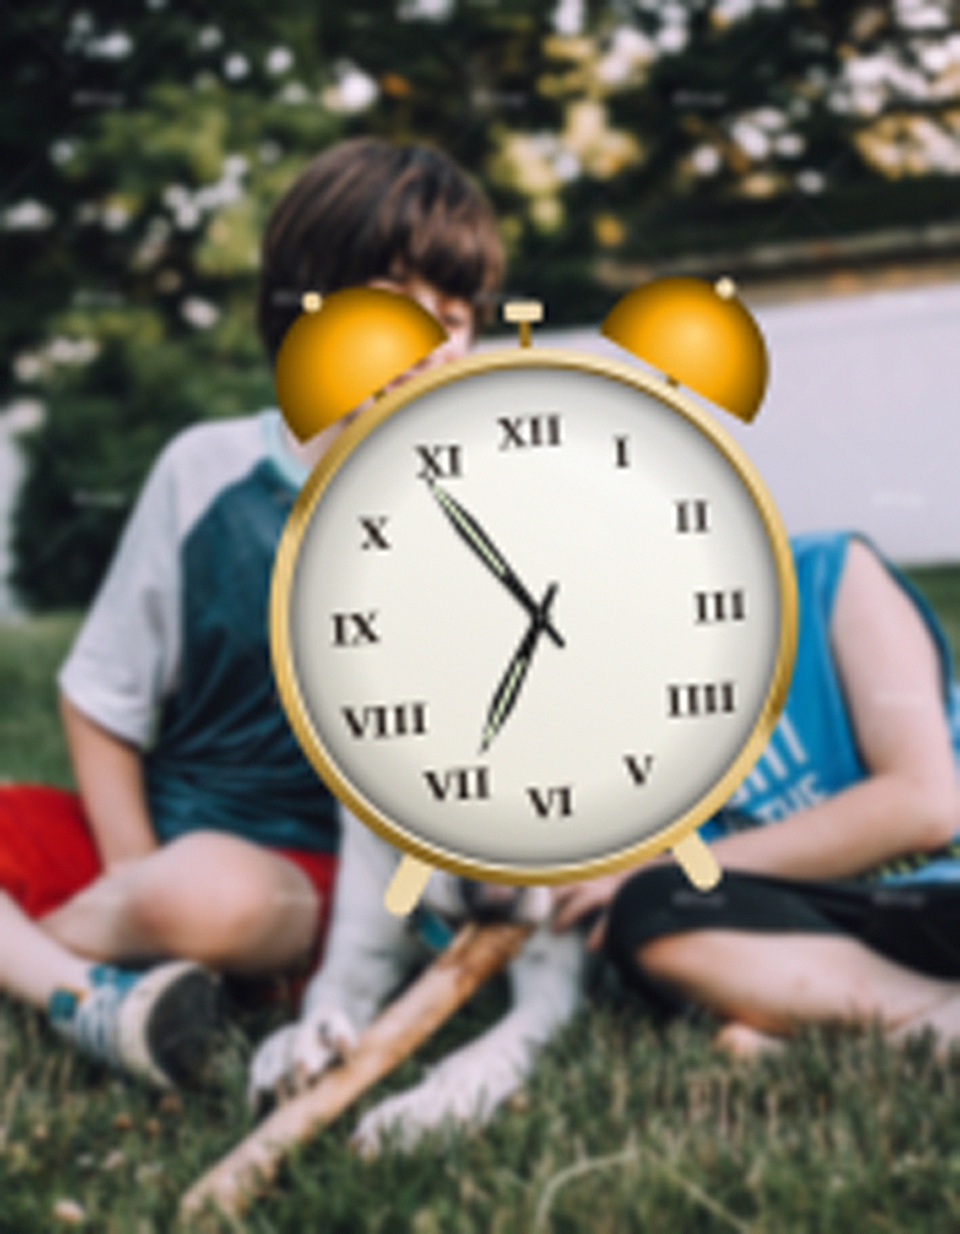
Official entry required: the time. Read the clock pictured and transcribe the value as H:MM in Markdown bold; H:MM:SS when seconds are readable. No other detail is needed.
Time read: **6:54**
